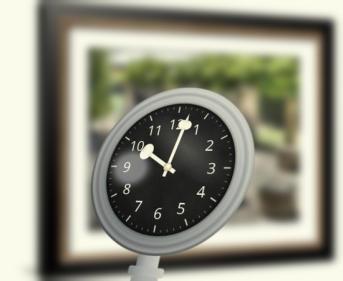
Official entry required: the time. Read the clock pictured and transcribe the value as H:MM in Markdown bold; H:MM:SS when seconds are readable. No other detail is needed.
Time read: **10:02**
